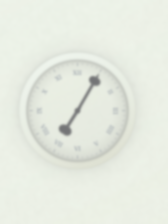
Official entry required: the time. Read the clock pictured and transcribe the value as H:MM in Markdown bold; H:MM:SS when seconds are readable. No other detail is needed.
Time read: **7:05**
